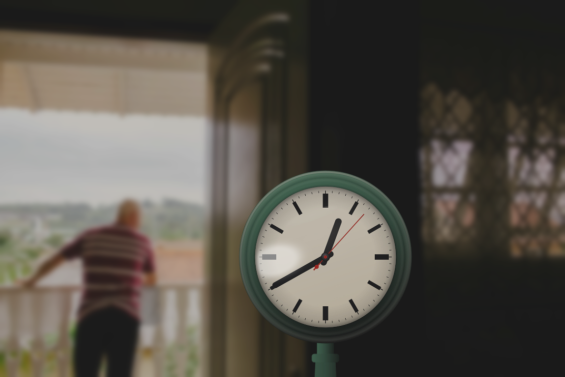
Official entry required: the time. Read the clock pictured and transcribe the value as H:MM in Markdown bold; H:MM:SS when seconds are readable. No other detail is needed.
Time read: **12:40:07**
